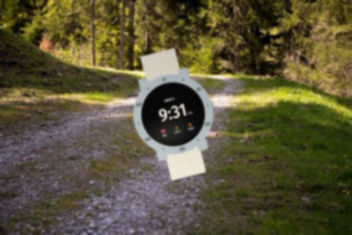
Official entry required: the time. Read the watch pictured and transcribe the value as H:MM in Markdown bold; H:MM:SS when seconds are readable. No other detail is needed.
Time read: **9:31**
